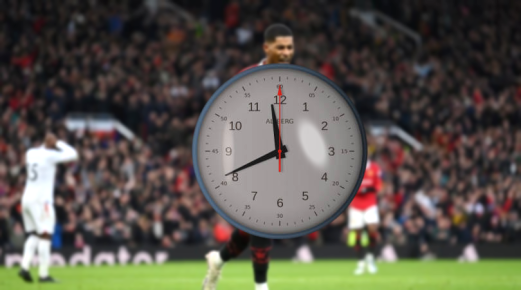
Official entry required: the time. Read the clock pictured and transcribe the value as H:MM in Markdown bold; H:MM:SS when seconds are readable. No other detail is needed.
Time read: **11:41:00**
